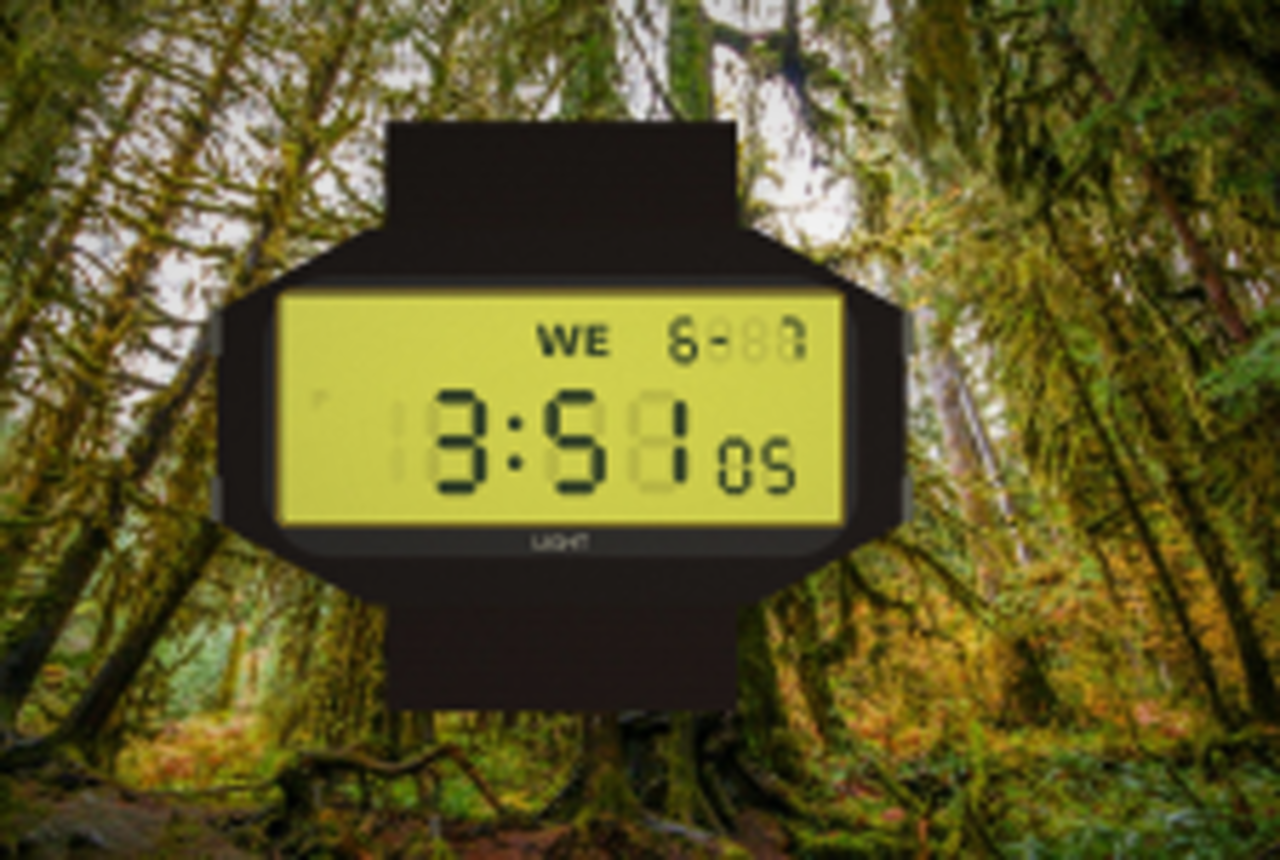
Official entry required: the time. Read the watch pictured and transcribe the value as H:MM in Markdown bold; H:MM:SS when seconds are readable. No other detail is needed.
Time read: **3:51:05**
